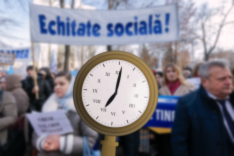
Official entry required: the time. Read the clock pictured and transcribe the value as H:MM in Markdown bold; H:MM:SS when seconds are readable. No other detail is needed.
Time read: **7:01**
